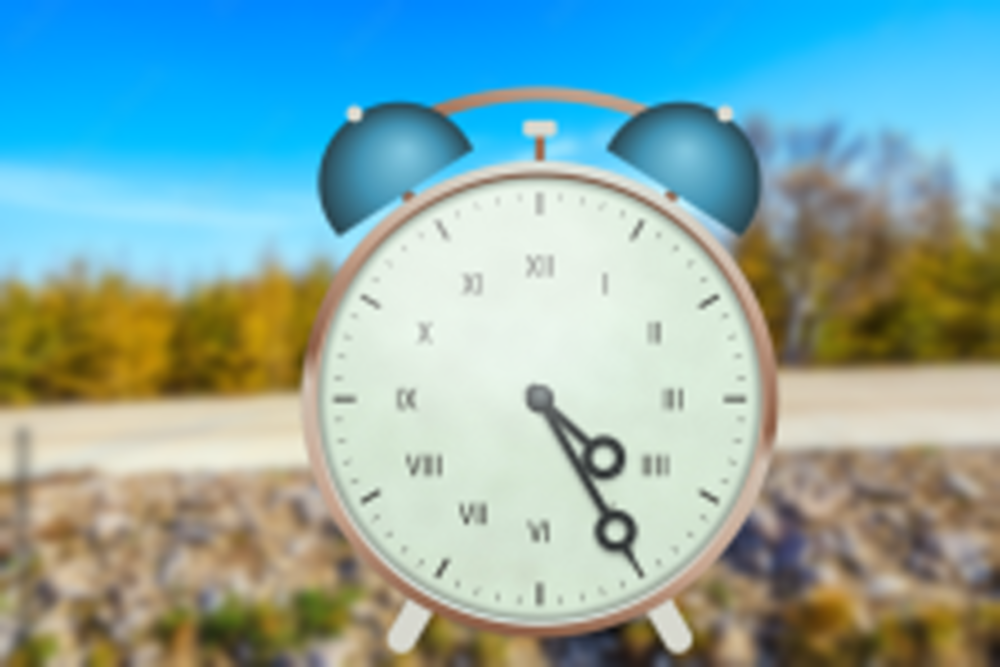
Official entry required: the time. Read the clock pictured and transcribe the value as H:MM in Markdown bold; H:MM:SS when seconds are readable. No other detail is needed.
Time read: **4:25**
